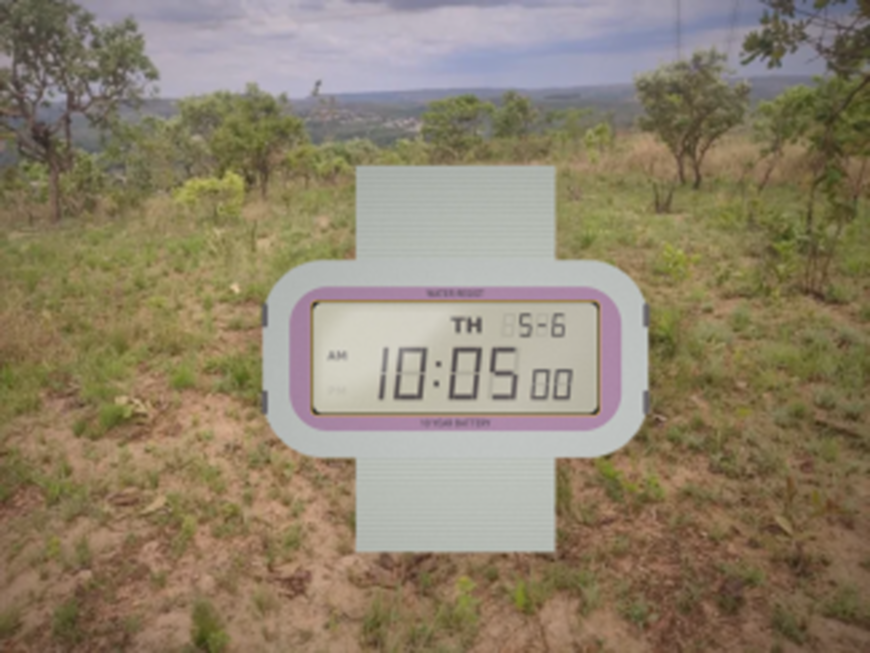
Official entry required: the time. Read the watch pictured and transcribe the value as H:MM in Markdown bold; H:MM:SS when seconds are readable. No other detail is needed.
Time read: **10:05:00**
